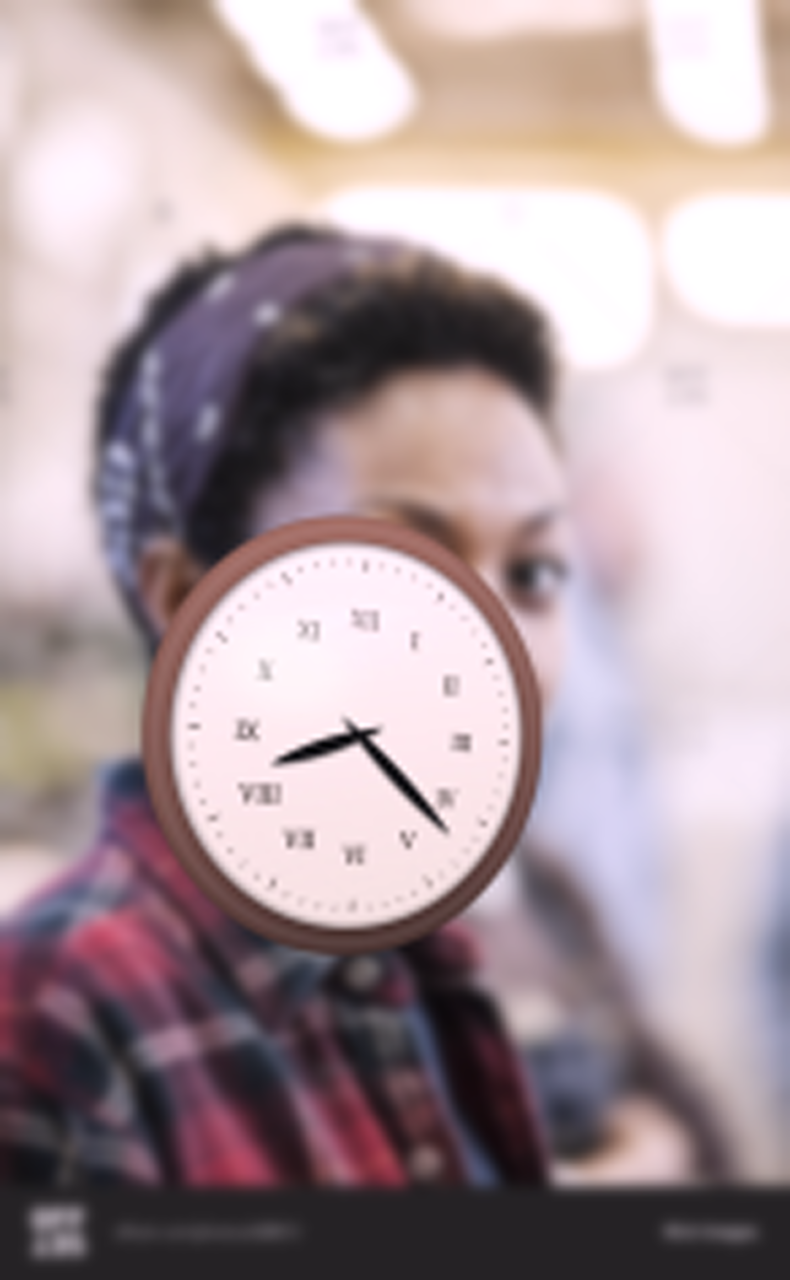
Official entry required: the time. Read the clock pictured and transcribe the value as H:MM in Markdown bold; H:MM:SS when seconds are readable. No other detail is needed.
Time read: **8:22**
